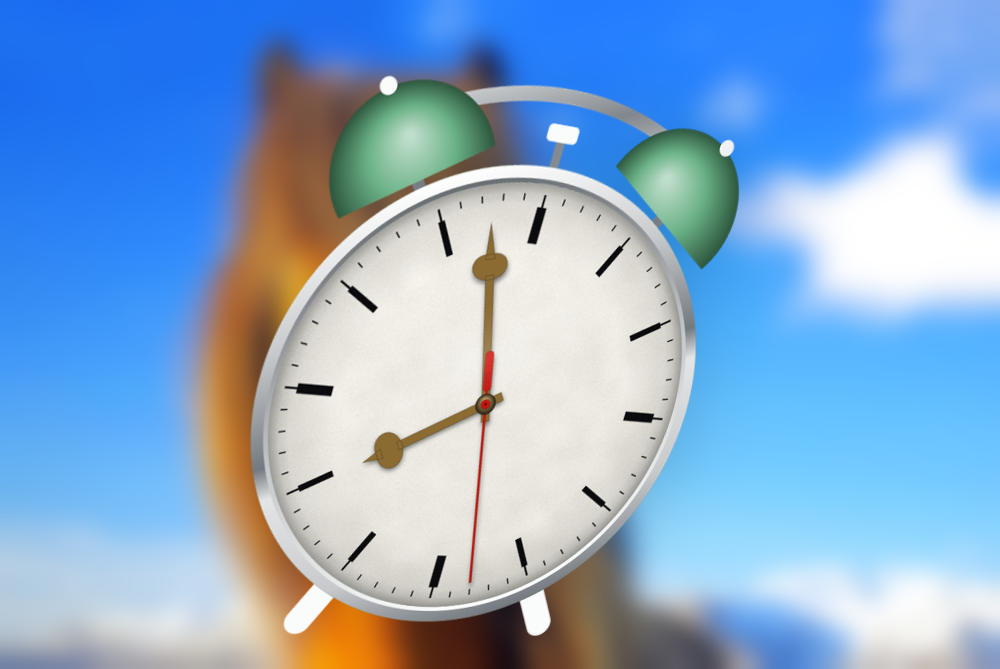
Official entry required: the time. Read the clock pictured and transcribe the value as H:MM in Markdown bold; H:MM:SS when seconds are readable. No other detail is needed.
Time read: **7:57:28**
